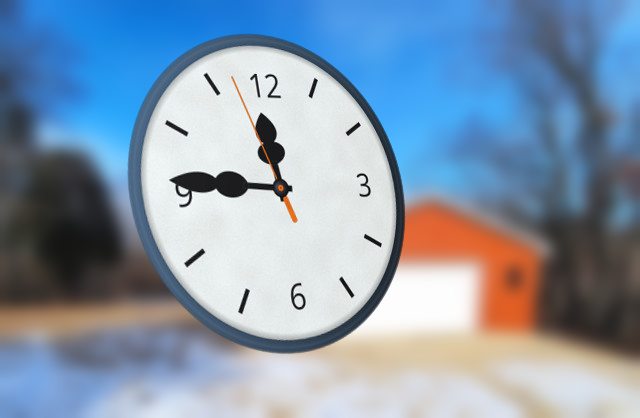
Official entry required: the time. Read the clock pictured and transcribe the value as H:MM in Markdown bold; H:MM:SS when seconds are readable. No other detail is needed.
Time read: **11:45:57**
